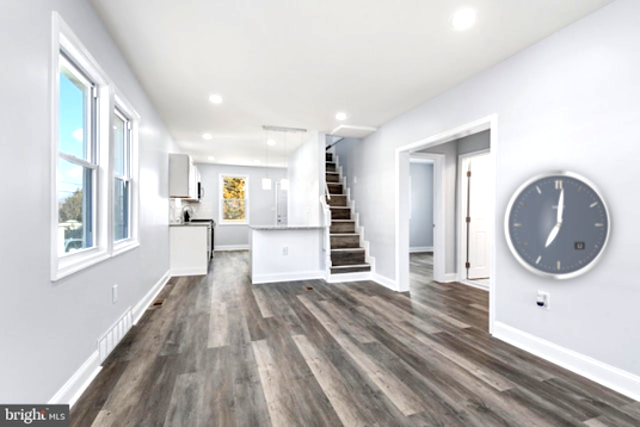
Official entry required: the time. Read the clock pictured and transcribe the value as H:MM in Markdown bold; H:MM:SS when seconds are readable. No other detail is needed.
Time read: **7:01**
